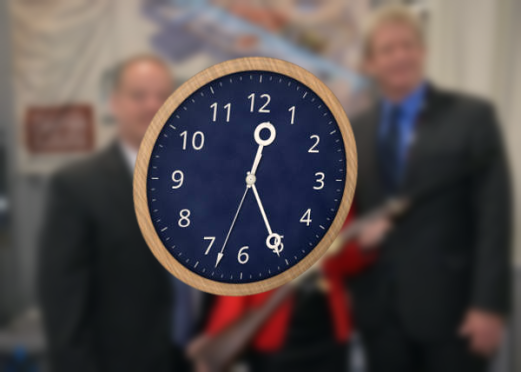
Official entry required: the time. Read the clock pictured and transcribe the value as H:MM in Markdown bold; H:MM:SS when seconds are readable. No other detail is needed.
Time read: **12:25:33**
